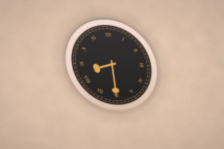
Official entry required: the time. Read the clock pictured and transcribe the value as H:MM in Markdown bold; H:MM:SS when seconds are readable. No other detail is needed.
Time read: **8:30**
